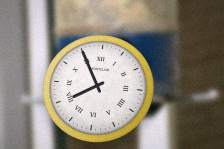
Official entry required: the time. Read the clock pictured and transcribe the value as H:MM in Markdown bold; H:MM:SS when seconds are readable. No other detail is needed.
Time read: **7:55**
